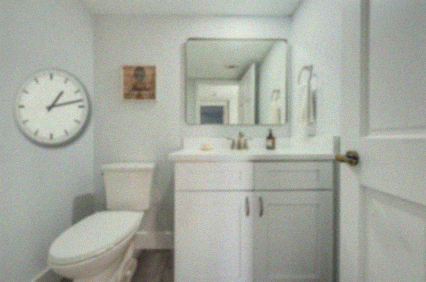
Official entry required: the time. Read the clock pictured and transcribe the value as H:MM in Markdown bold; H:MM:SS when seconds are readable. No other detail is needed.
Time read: **1:13**
